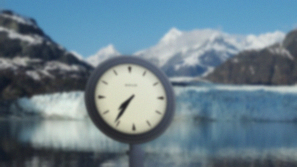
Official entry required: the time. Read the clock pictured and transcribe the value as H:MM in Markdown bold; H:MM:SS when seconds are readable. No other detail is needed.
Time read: **7:36**
